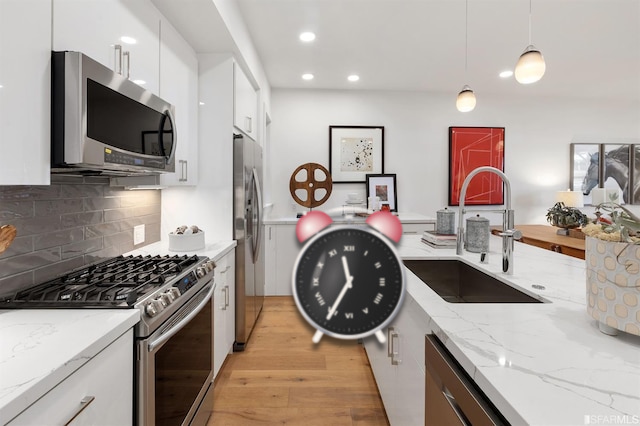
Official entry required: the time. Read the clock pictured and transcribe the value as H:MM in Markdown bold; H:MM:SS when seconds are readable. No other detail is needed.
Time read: **11:35**
